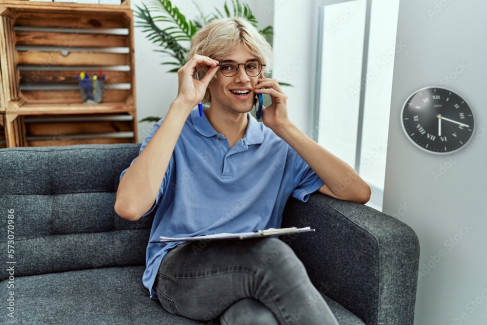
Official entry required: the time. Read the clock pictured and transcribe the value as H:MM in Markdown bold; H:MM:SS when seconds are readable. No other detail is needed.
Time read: **6:19**
